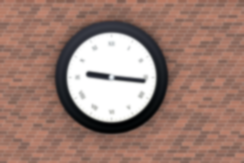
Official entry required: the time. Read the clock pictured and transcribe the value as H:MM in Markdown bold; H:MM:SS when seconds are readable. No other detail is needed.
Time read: **9:16**
